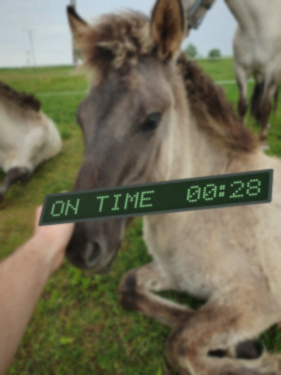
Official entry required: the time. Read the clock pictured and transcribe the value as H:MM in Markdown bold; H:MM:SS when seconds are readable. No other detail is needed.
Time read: **0:28**
